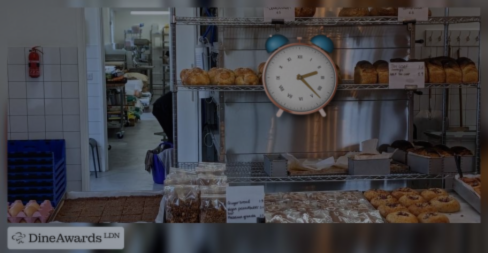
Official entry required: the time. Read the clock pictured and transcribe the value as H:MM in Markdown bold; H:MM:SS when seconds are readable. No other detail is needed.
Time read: **2:23**
